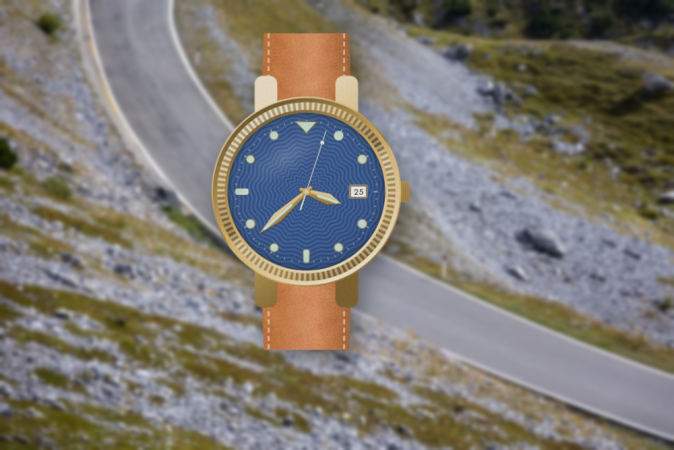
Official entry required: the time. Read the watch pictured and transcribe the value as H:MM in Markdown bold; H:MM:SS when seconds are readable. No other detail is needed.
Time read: **3:38:03**
